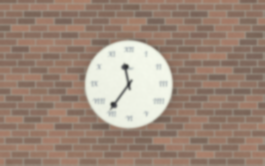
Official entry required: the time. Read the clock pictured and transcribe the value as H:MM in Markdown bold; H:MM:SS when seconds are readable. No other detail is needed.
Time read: **11:36**
